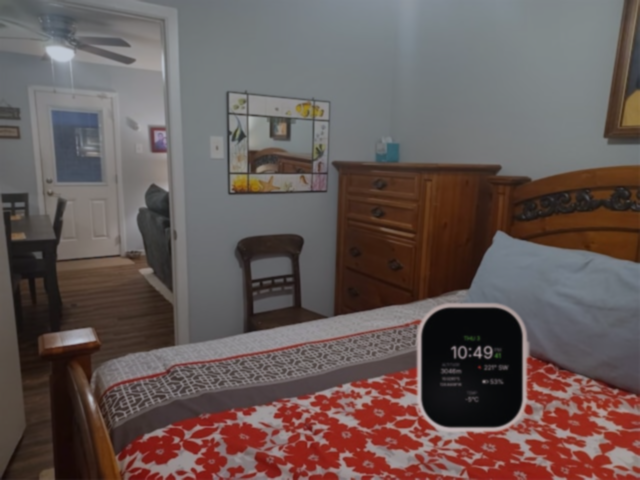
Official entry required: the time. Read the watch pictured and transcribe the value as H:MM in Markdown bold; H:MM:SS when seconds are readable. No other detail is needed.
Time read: **10:49**
